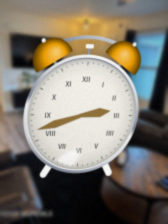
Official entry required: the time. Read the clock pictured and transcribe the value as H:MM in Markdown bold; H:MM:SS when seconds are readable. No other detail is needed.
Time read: **2:42**
